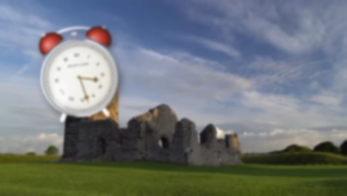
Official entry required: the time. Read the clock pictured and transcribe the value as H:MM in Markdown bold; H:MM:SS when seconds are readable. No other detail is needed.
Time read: **3:28**
